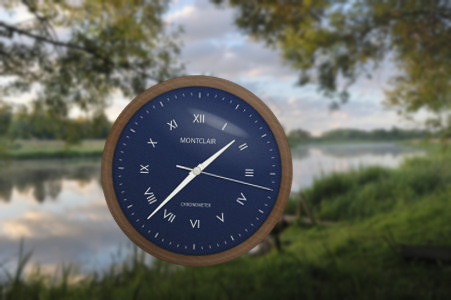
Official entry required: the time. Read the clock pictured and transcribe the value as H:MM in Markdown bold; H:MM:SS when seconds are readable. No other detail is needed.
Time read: **1:37:17**
